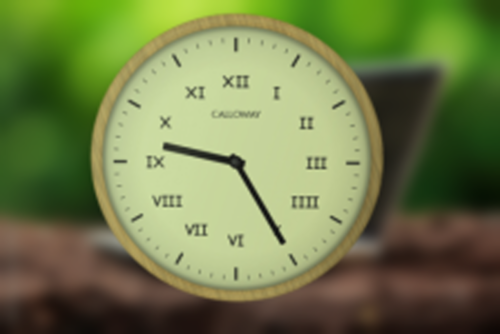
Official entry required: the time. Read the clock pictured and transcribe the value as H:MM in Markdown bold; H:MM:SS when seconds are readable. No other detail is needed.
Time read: **9:25**
